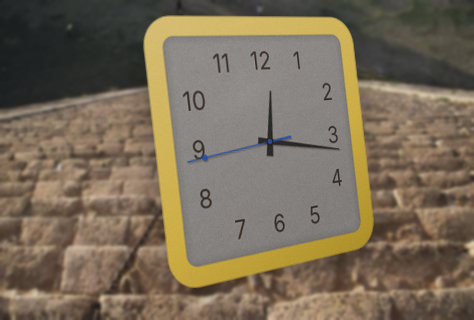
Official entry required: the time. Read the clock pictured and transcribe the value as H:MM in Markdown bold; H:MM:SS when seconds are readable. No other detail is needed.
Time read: **12:16:44**
